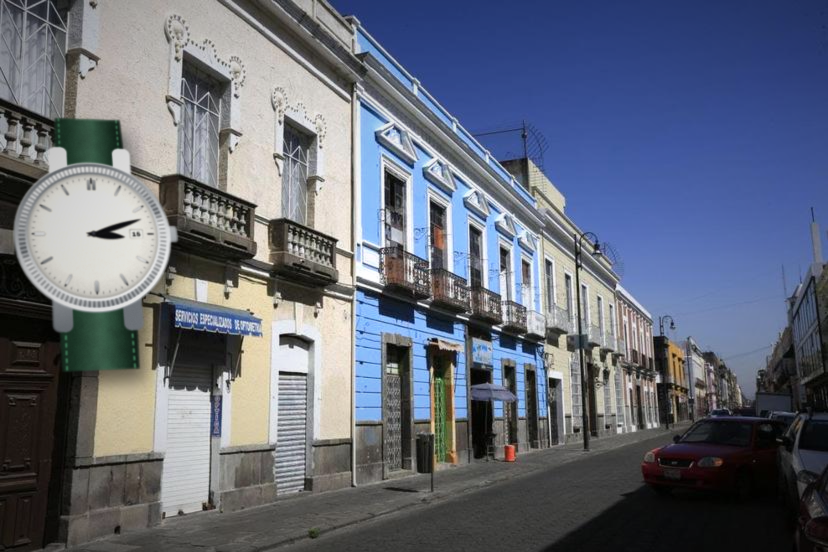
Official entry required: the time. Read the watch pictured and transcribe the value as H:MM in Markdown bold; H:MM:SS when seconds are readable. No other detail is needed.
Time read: **3:12**
